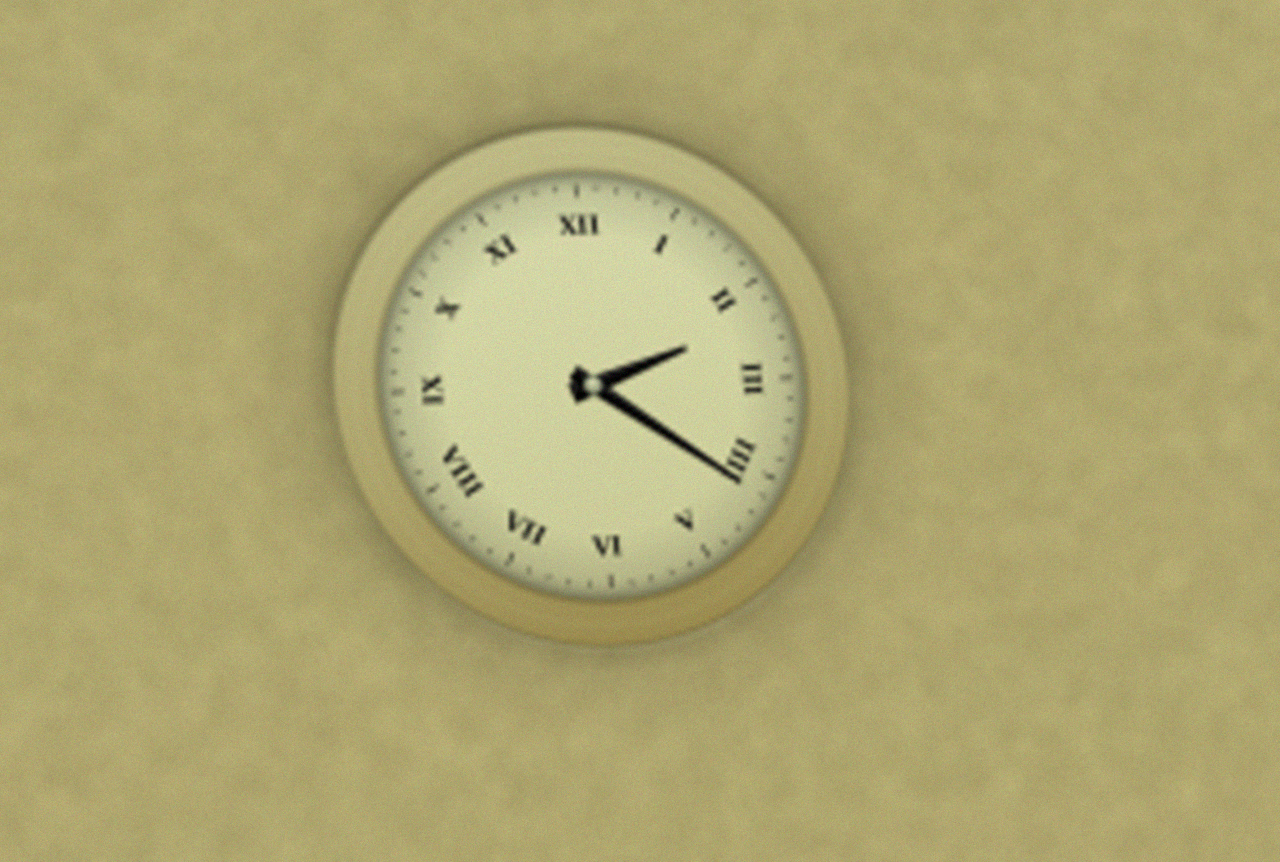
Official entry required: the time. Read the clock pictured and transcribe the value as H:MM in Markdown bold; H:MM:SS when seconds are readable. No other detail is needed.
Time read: **2:21**
